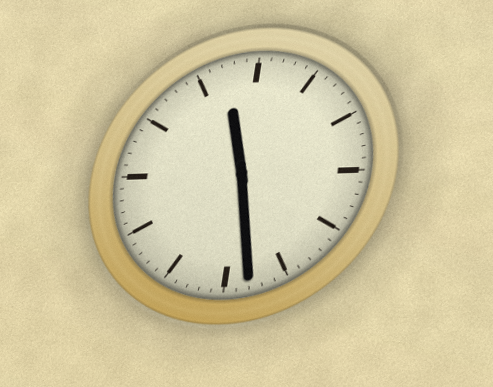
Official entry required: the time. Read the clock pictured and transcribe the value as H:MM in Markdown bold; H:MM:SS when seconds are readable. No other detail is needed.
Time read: **11:28**
